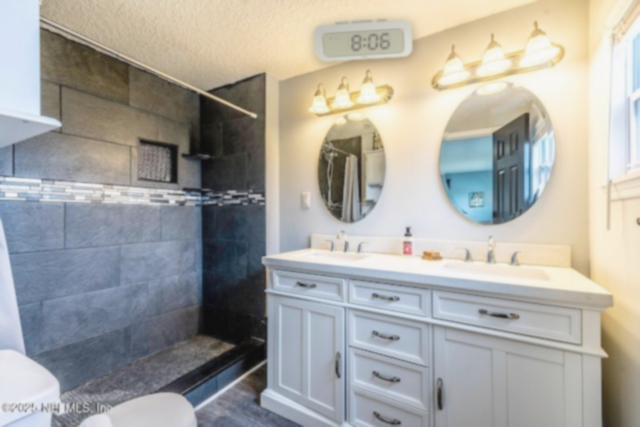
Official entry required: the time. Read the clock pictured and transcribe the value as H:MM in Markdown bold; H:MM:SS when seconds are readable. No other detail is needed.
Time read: **8:06**
